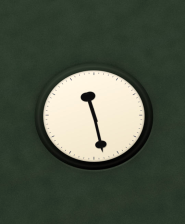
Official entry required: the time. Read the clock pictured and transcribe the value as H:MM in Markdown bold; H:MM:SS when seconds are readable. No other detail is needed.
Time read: **11:28**
